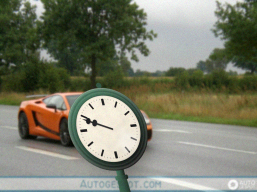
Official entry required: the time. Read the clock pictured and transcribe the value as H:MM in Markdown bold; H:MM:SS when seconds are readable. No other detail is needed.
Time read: **9:49**
